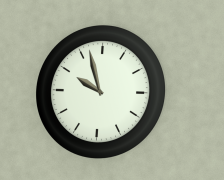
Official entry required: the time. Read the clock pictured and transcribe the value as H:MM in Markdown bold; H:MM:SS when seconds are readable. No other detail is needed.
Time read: **9:57**
